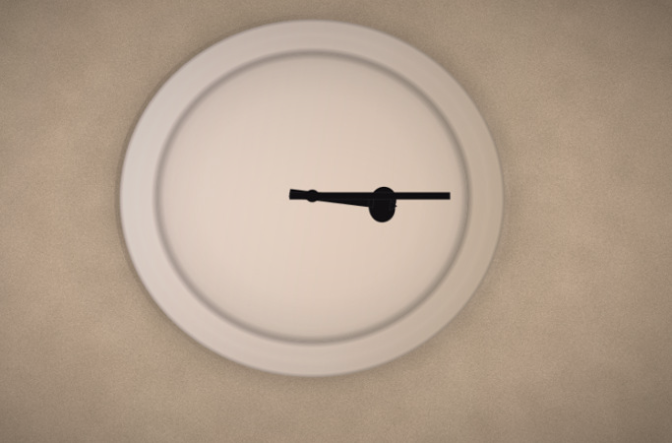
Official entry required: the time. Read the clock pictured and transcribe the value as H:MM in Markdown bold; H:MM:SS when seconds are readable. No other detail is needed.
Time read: **3:15**
